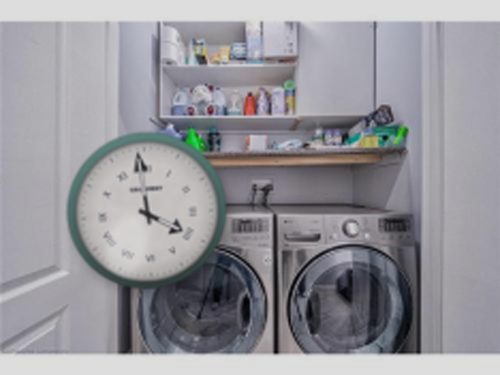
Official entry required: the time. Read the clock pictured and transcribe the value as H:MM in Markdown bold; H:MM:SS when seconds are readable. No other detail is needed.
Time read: **3:59**
